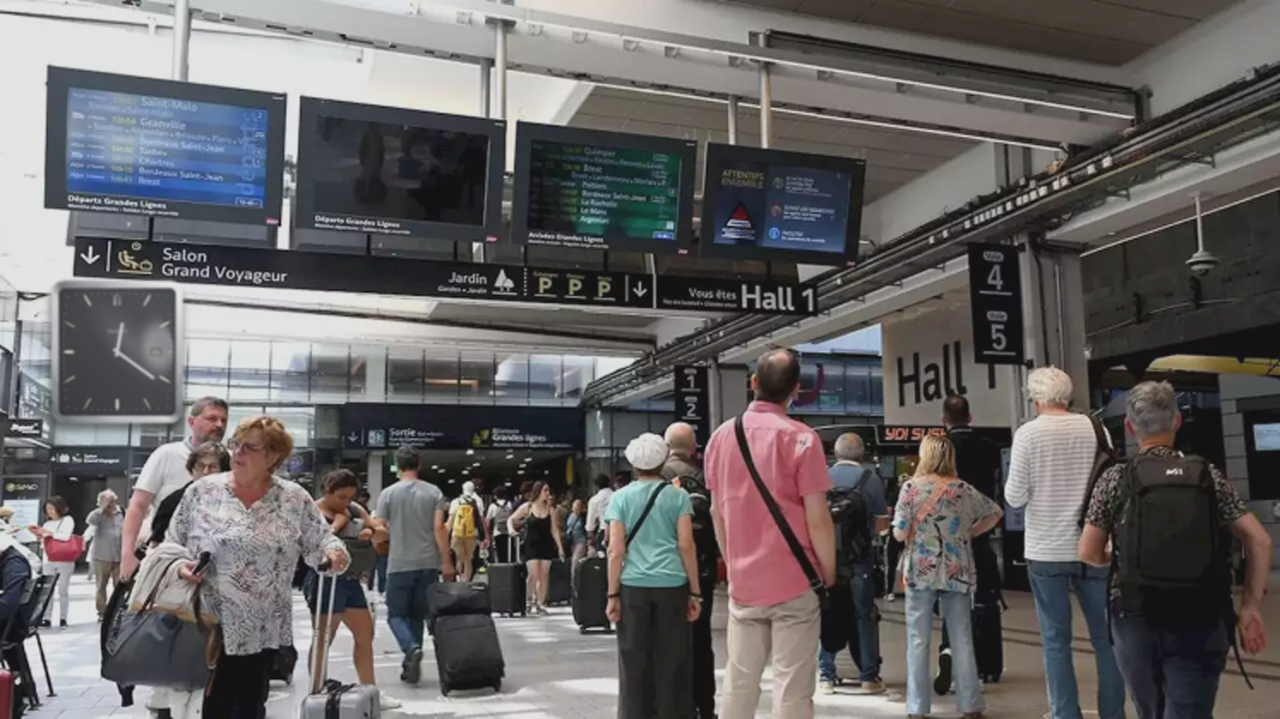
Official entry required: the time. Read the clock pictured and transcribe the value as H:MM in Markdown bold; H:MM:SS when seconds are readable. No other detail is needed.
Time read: **12:21**
